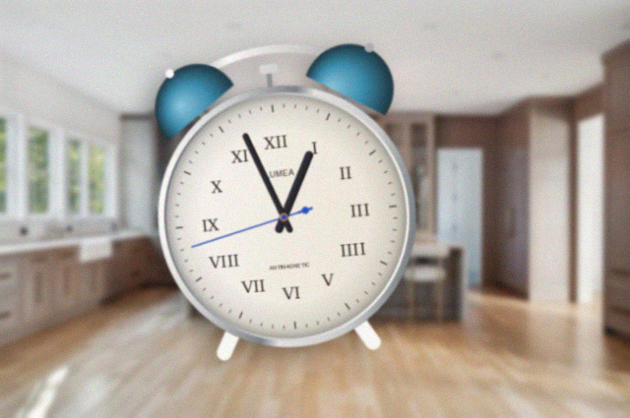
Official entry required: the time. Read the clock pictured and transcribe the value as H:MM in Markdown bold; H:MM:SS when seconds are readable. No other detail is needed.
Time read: **12:56:43**
